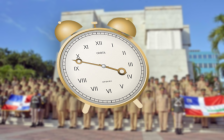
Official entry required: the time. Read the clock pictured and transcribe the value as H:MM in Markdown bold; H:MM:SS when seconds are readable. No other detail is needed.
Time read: **3:48**
